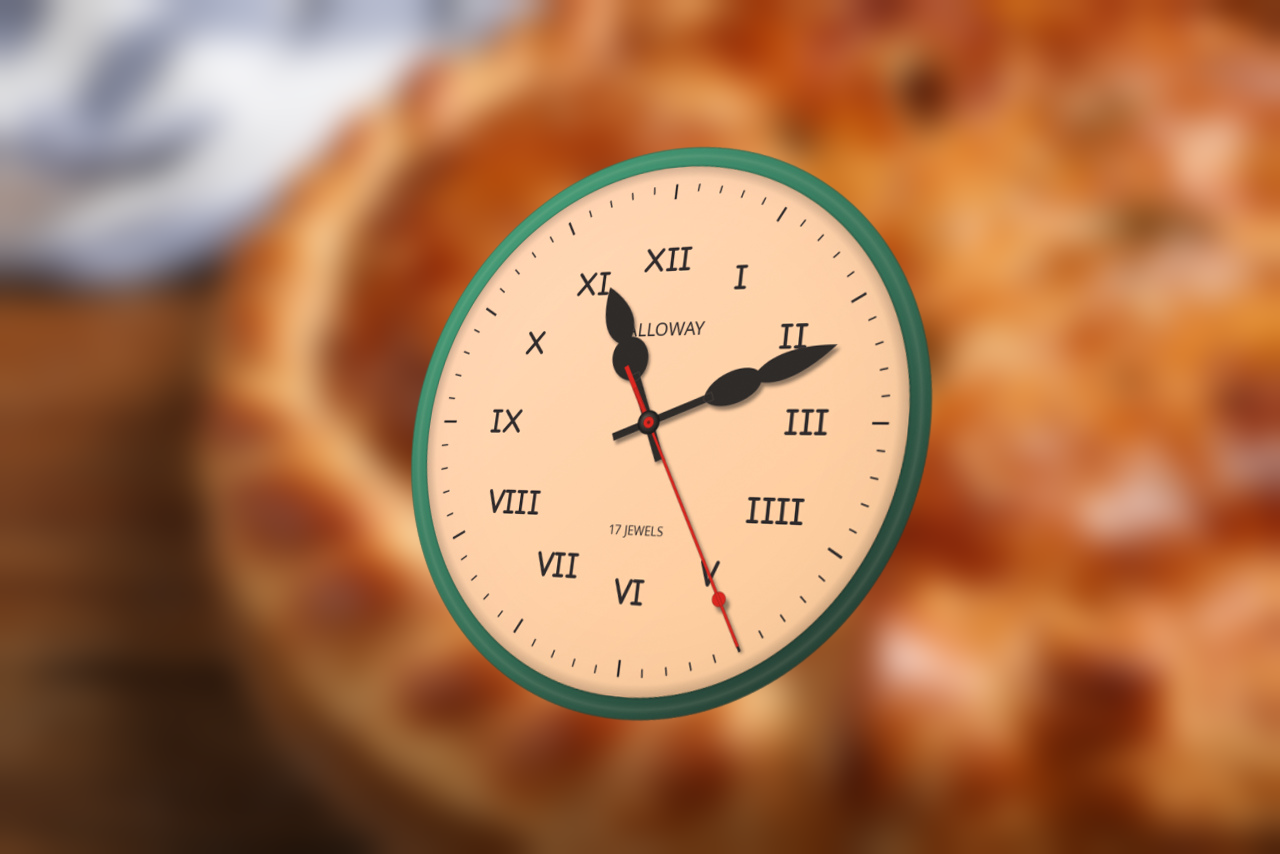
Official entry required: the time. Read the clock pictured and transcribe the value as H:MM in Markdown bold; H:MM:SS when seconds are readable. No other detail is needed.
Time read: **11:11:25**
